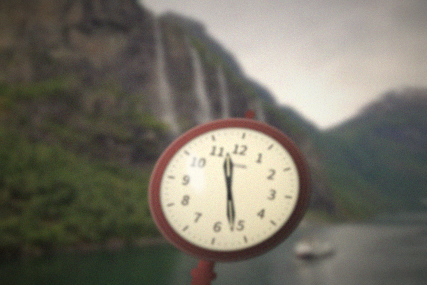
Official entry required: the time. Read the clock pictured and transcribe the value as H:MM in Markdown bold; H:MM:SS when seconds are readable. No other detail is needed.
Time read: **11:27**
